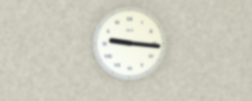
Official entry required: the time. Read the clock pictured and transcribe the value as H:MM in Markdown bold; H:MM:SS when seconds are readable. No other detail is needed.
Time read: **9:16**
